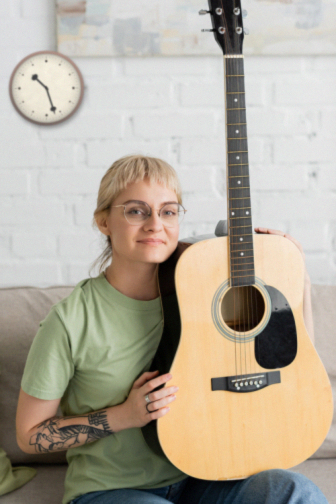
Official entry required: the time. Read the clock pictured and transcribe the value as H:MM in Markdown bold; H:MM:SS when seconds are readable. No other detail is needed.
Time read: **10:27**
